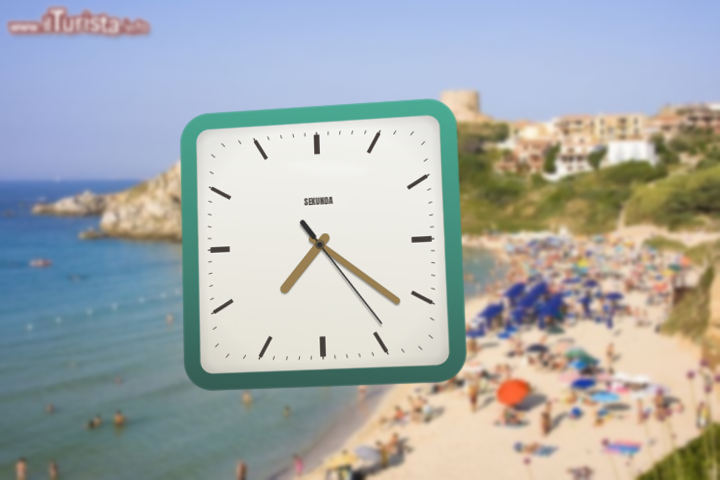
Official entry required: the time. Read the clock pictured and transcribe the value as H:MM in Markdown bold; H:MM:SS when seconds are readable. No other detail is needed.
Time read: **7:21:24**
